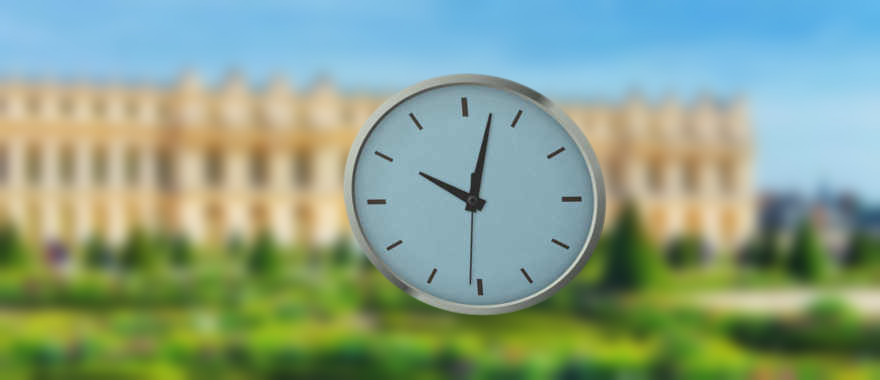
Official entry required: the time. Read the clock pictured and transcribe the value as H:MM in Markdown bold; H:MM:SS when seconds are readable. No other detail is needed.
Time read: **10:02:31**
